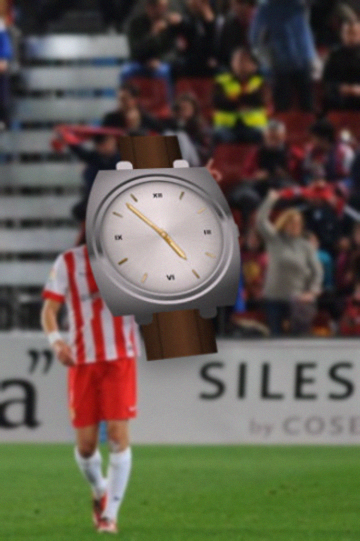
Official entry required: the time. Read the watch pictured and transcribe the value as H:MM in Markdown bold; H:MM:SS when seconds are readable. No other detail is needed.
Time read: **4:53**
